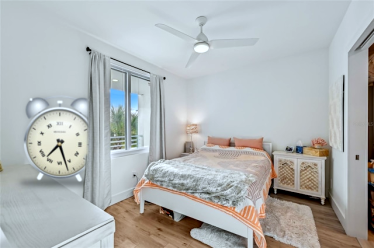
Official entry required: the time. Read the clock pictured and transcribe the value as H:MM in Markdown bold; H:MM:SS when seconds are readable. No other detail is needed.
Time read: **7:27**
